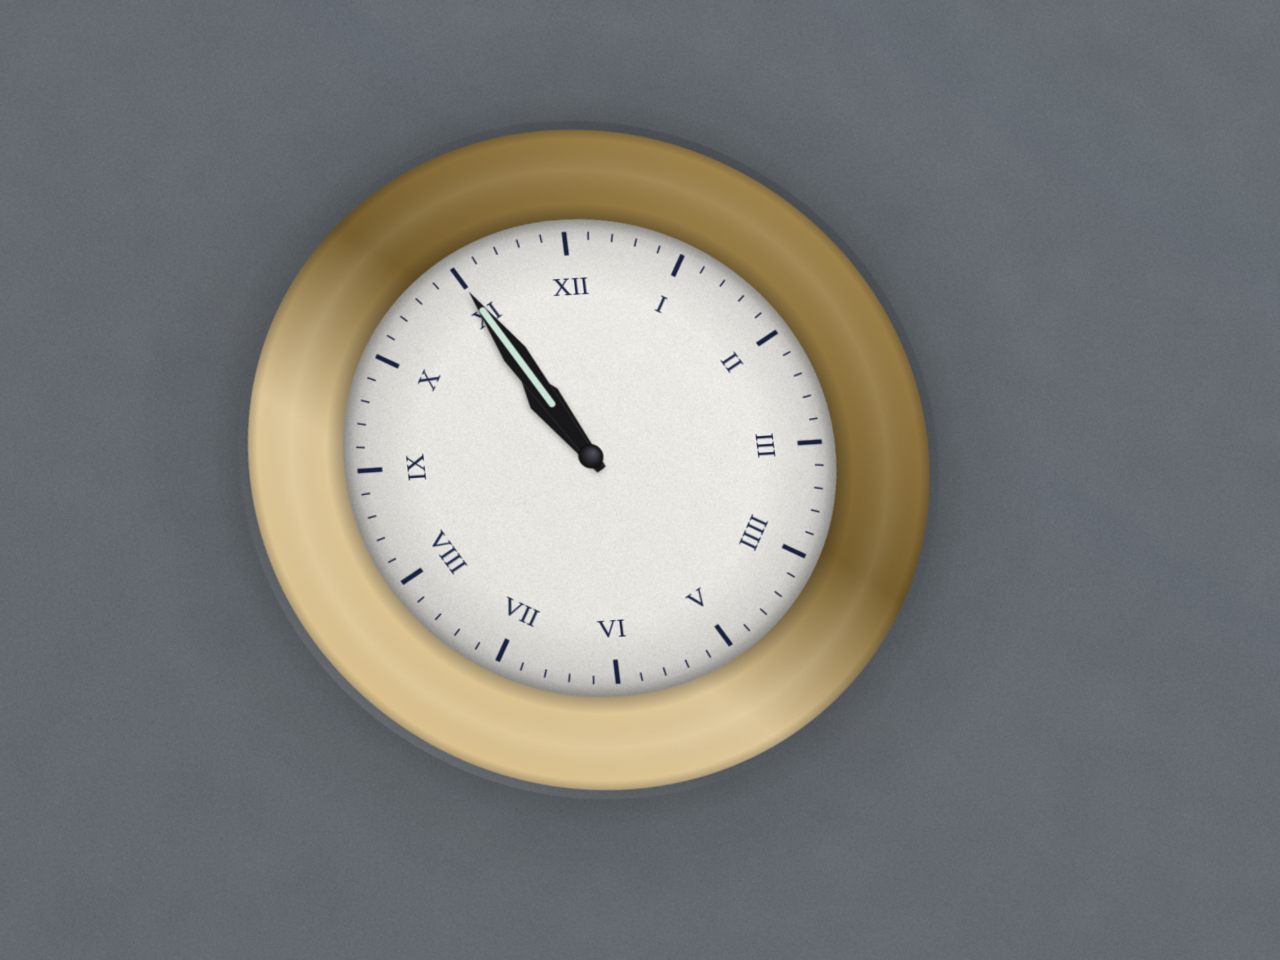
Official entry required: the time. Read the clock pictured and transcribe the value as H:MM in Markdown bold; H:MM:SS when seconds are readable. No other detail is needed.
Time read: **10:55**
